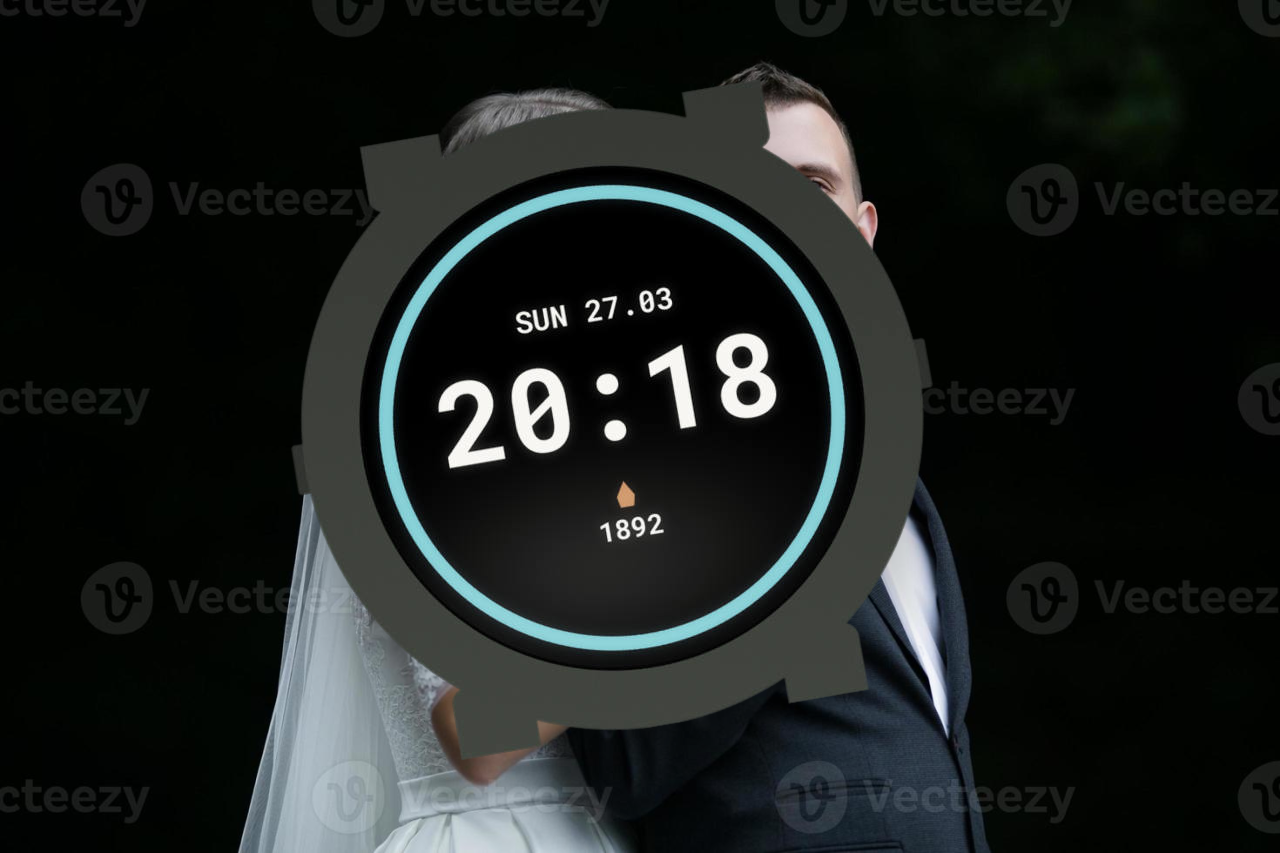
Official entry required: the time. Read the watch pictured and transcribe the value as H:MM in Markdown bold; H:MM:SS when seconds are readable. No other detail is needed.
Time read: **20:18**
